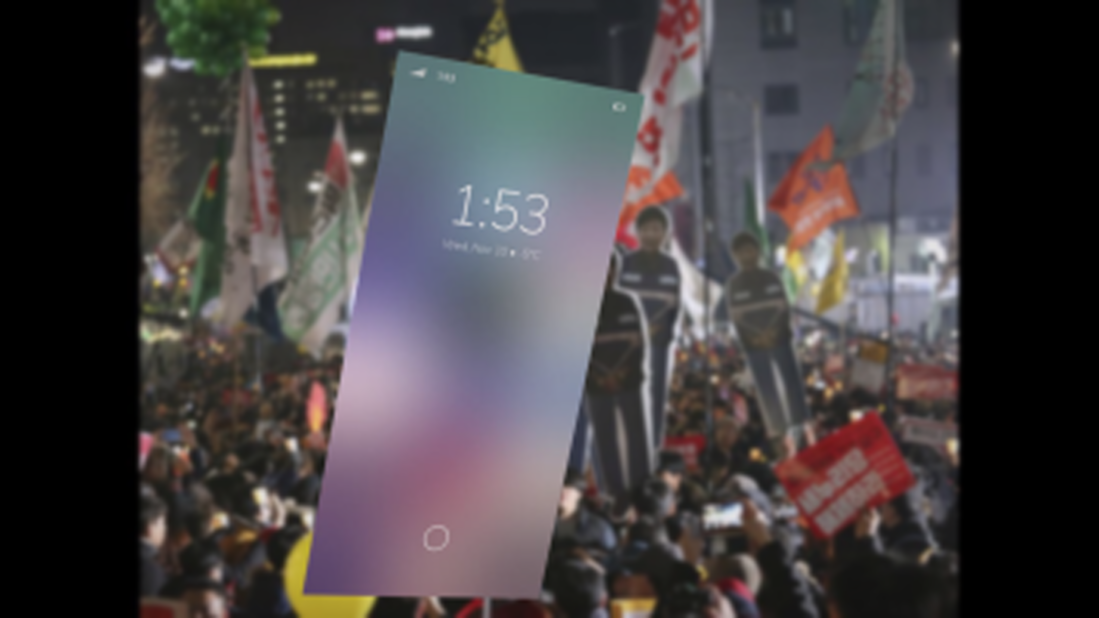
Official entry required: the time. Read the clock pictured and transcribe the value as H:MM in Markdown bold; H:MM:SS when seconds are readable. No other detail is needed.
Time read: **1:53**
